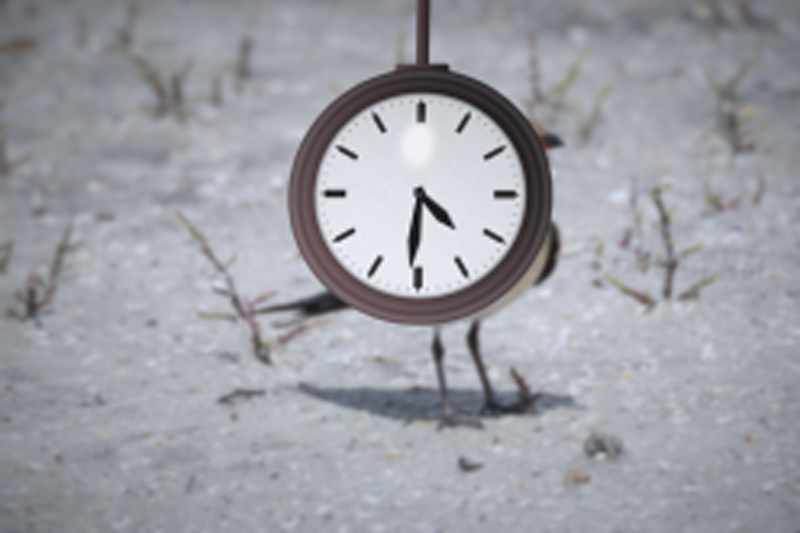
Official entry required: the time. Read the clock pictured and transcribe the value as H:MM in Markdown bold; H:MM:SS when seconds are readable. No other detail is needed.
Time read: **4:31**
